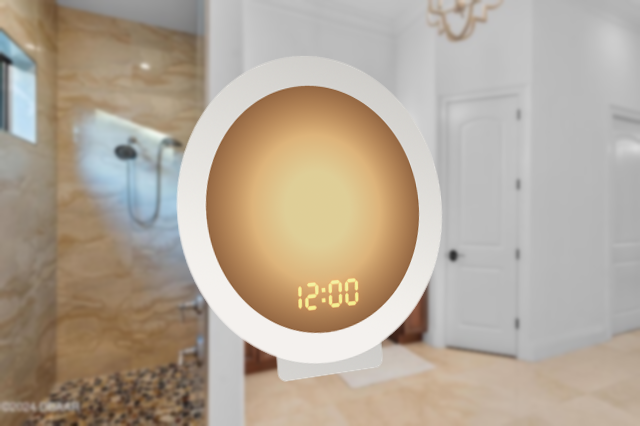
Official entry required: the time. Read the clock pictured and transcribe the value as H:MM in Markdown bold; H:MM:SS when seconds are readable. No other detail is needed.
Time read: **12:00**
